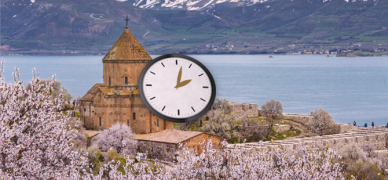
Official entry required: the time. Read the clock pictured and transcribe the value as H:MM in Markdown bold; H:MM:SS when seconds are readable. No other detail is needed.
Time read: **2:02**
